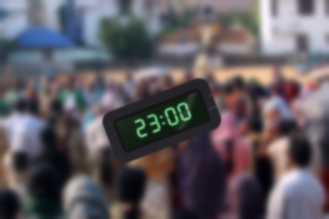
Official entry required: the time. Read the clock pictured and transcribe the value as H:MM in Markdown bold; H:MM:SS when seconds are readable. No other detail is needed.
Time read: **23:00**
